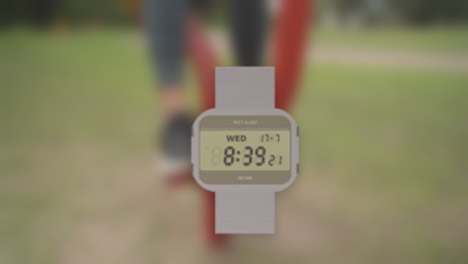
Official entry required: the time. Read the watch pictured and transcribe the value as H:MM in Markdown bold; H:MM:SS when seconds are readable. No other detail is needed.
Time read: **8:39:21**
